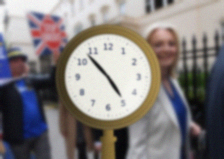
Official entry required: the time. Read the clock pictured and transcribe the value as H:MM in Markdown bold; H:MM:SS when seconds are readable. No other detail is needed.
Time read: **4:53**
